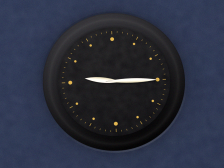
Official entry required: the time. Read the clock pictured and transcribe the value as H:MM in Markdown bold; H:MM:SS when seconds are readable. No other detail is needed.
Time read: **9:15**
